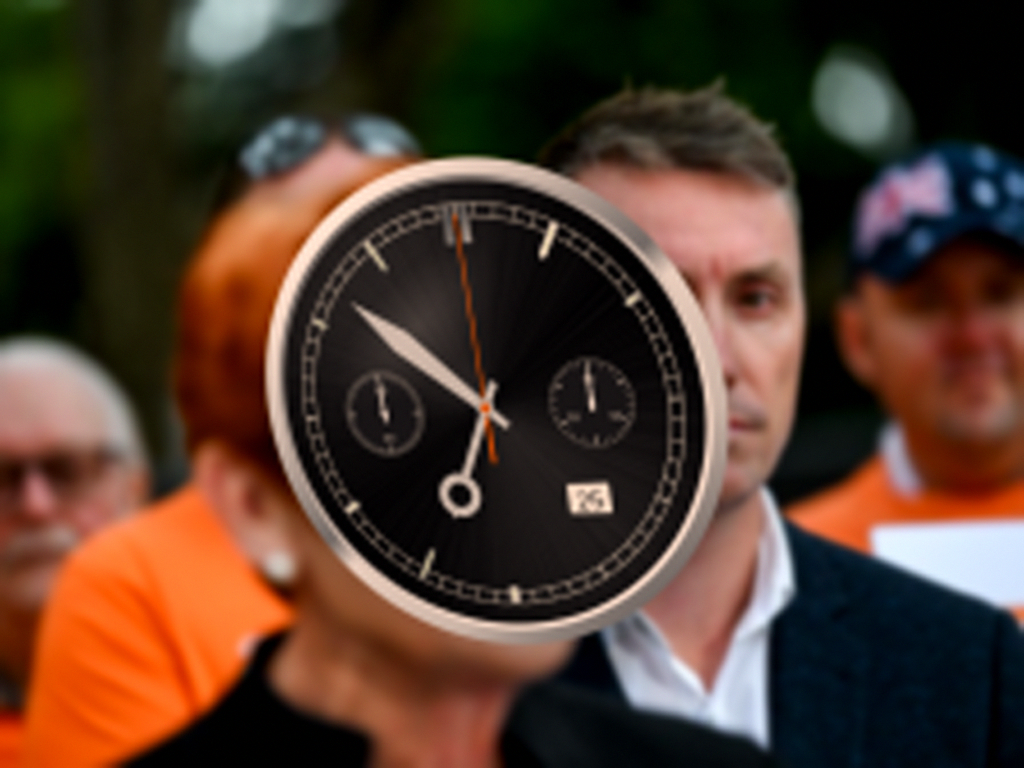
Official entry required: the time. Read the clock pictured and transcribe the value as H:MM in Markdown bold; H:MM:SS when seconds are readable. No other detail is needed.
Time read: **6:52**
